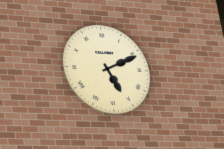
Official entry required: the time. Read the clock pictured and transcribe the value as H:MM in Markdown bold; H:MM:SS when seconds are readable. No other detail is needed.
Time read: **5:11**
